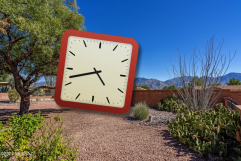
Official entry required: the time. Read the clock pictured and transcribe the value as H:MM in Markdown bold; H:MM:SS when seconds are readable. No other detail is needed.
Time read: **4:42**
